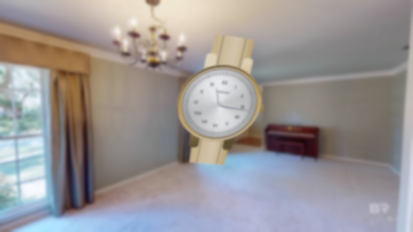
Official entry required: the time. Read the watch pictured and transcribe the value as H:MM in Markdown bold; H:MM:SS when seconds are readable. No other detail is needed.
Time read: **11:16**
